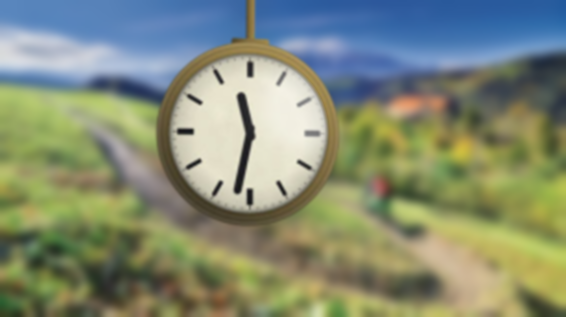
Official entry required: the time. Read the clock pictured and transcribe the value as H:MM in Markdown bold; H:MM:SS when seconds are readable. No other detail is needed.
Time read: **11:32**
